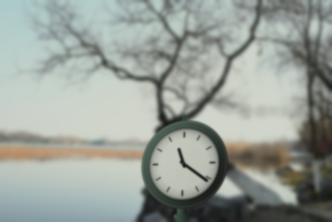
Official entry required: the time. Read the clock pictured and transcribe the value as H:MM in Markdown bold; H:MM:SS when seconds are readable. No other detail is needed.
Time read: **11:21**
